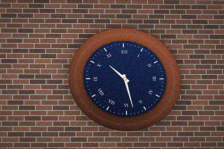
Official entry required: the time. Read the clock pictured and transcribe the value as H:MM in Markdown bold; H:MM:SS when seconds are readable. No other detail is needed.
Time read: **10:28**
